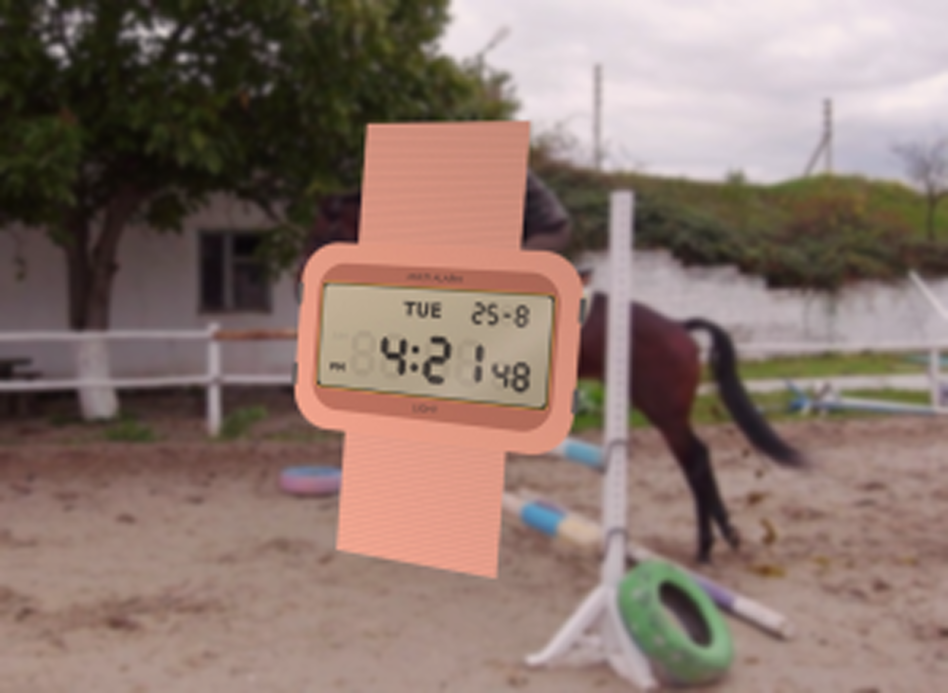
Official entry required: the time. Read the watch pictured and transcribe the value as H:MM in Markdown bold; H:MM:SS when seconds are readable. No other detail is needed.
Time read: **4:21:48**
